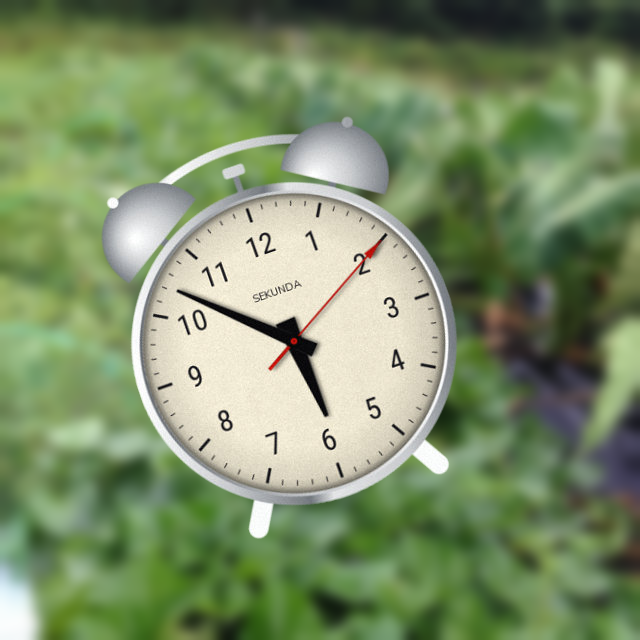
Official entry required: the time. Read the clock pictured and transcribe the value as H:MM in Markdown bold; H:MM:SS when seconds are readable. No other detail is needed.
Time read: **5:52:10**
